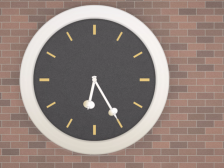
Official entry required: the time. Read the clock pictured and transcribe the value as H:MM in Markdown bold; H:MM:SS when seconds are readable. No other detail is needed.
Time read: **6:25**
